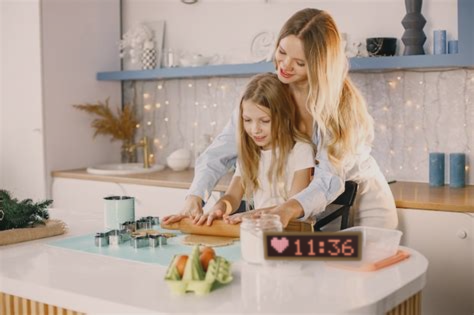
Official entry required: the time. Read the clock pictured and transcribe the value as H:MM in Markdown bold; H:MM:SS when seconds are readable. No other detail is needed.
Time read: **11:36**
